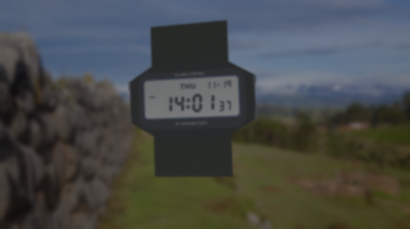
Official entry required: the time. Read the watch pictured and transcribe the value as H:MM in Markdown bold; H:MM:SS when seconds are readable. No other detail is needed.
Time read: **14:01**
